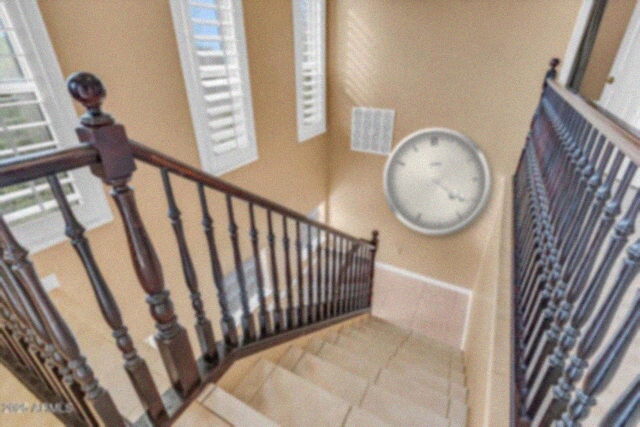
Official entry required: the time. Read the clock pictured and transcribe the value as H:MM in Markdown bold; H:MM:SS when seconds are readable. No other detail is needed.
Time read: **4:21**
